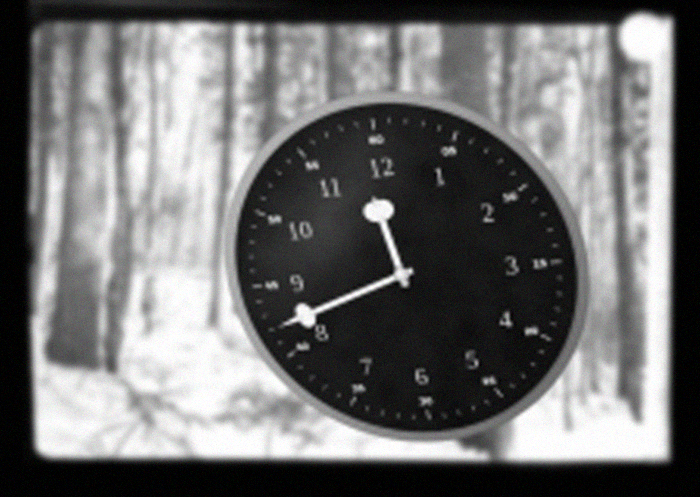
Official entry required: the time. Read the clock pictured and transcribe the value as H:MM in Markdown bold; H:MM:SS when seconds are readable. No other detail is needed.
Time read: **11:42**
